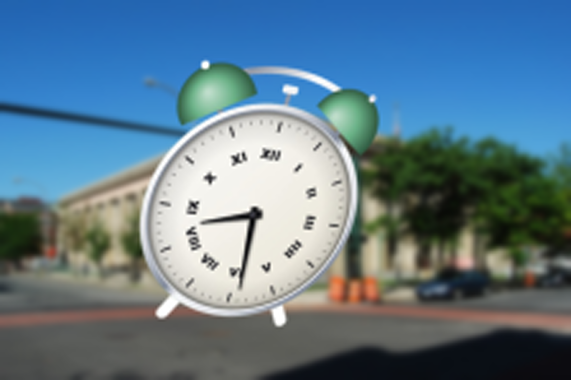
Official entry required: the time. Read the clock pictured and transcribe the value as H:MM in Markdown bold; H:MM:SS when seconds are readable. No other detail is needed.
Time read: **8:29**
